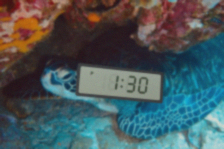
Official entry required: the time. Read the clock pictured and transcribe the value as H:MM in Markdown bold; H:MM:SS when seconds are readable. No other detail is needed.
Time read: **1:30**
